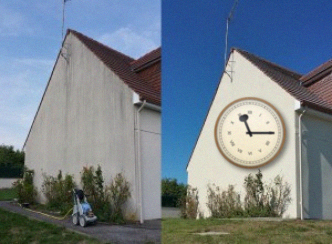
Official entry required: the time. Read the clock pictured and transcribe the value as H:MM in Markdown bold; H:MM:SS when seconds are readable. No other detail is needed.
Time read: **11:15**
